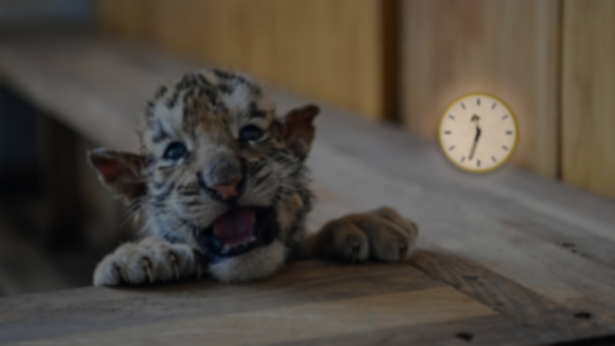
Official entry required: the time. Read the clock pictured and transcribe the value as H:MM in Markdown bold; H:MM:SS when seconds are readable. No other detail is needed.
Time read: **11:33**
